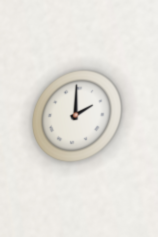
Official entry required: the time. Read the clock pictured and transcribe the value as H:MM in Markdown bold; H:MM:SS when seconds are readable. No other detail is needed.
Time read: **1:59**
